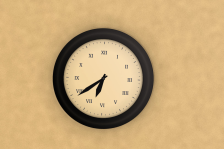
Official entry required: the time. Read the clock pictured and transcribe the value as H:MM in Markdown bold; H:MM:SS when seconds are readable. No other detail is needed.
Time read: **6:39**
